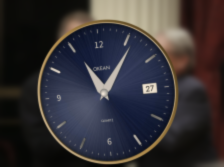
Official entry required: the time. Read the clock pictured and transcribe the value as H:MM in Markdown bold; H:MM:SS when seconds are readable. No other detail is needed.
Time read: **11:06**
